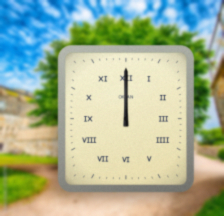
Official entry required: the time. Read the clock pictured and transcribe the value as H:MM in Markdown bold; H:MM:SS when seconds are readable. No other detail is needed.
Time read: **12:00**
